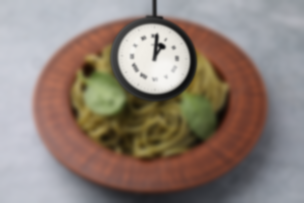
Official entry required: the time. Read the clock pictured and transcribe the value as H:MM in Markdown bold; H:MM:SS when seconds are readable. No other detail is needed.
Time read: **1:01**
